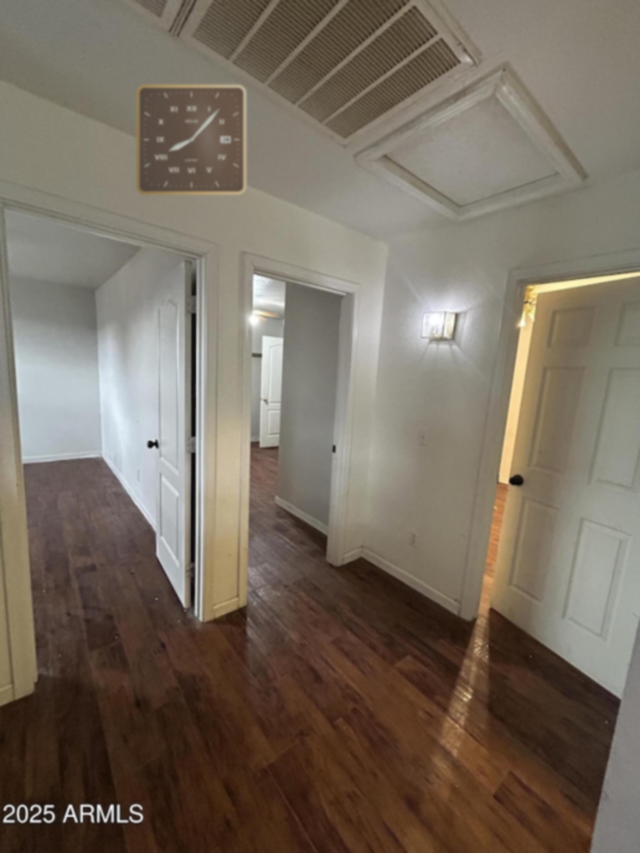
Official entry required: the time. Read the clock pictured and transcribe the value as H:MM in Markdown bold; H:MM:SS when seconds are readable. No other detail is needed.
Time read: **8:07**
